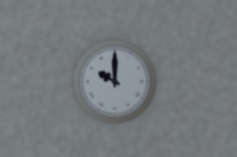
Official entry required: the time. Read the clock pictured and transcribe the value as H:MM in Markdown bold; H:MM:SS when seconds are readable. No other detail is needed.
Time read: **10:00**
